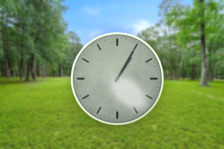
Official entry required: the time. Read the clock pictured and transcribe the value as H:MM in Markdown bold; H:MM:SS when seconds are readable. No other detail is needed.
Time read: **1:05**
